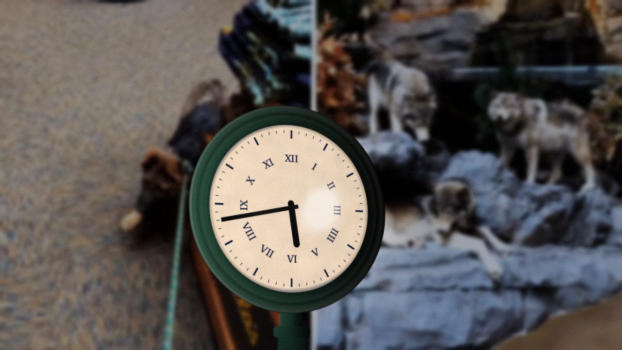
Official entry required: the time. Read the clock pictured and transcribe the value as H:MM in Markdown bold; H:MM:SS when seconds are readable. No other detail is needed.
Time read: **5:43**
